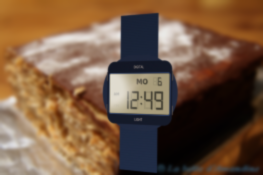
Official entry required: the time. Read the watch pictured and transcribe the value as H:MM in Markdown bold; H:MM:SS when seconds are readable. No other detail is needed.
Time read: **12:49**
